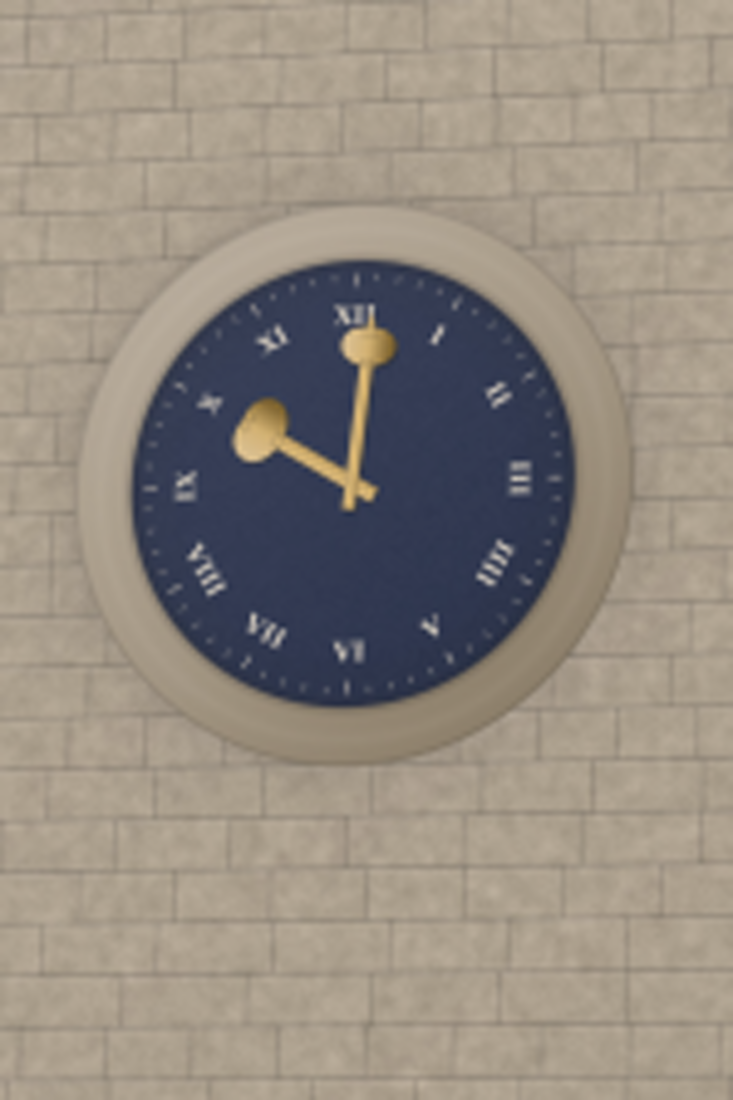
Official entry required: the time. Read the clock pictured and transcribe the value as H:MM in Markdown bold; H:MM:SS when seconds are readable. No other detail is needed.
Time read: **10:01**
